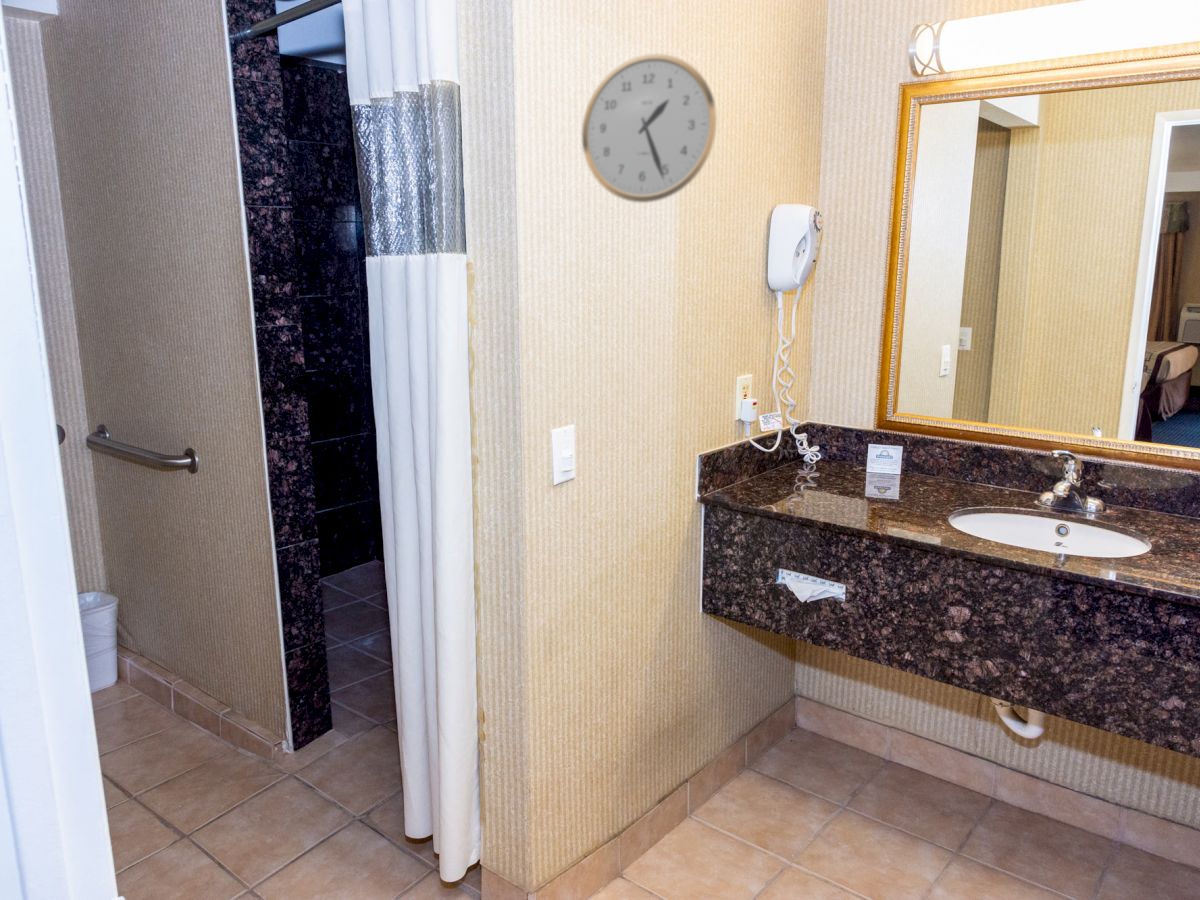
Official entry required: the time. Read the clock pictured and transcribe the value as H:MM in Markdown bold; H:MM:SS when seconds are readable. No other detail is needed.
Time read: **1:26**
